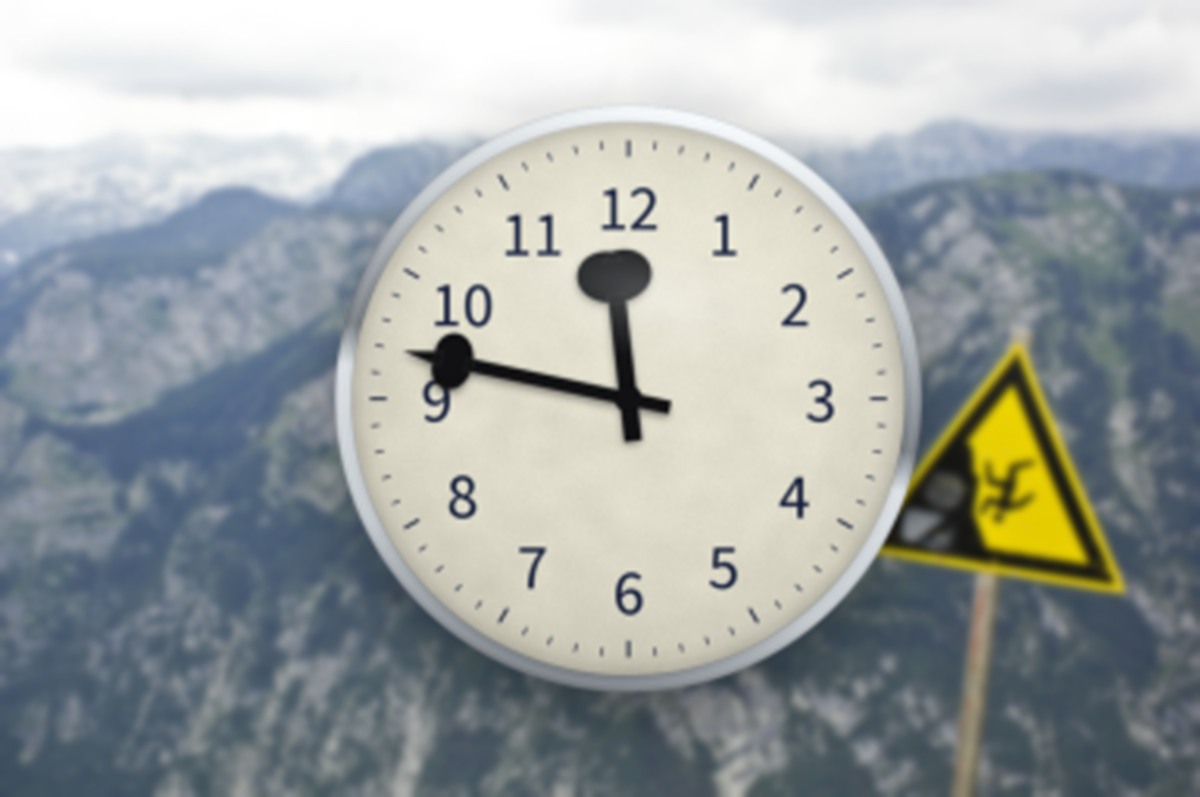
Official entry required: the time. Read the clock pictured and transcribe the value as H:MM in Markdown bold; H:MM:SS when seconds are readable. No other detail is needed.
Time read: **11:47**
